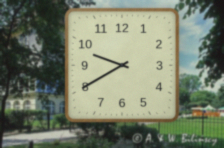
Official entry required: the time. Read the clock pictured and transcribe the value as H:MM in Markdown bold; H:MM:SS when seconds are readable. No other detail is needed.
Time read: **9:40**
